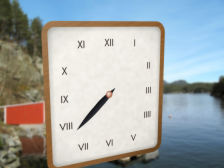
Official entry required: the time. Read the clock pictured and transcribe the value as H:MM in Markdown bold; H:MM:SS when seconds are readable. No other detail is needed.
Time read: **7:38**
